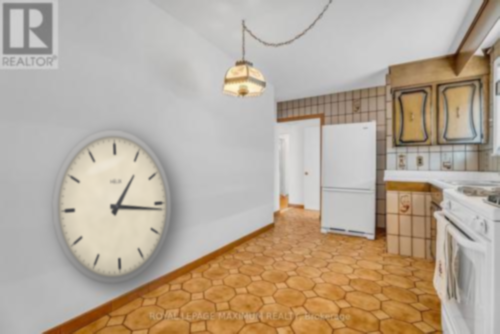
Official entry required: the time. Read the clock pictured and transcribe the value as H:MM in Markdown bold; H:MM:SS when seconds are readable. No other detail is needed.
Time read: **1:16**
